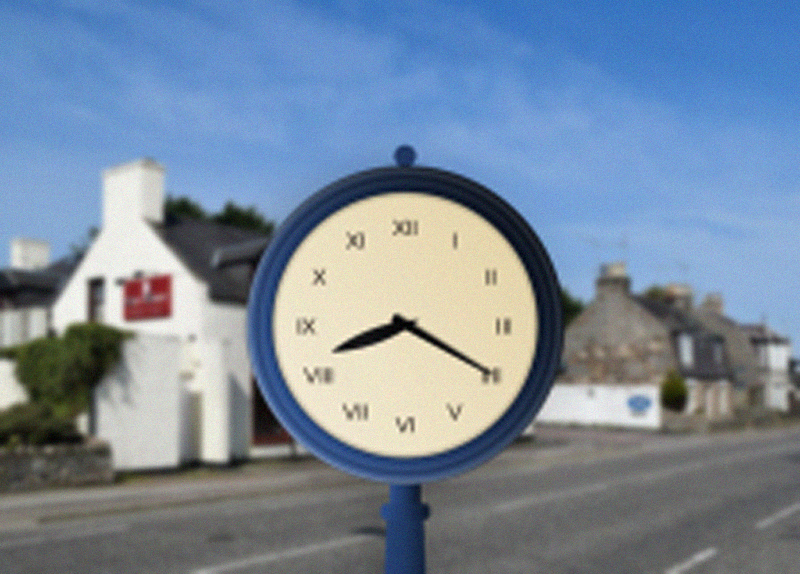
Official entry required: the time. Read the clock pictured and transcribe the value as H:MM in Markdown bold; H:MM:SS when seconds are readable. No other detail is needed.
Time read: **8:20**
